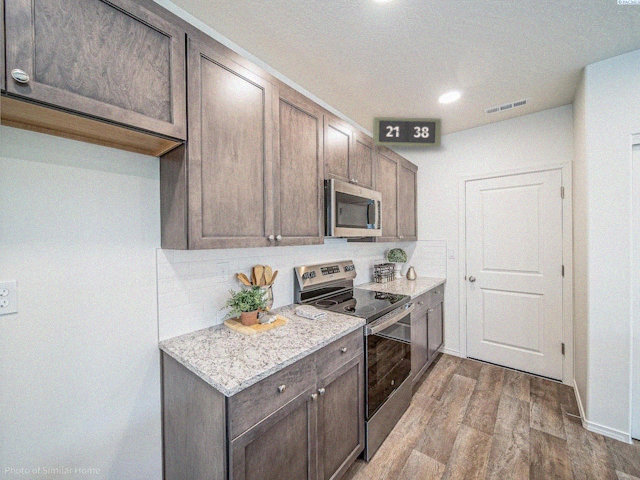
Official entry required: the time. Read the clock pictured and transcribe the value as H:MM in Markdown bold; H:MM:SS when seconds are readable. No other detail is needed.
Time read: **21:38**
